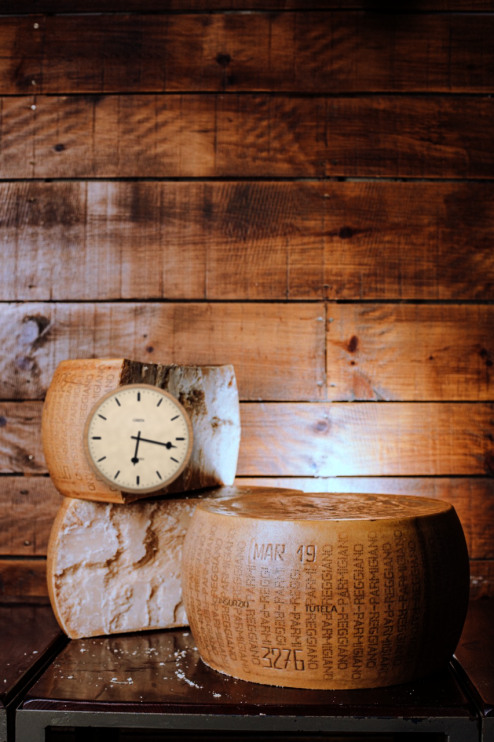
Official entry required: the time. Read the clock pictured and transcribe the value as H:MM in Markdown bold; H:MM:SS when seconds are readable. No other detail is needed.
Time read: **6:17**
